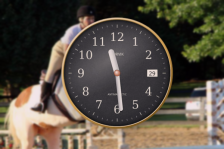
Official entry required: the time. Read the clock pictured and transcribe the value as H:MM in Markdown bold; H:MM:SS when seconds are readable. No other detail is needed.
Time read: **11:29**
